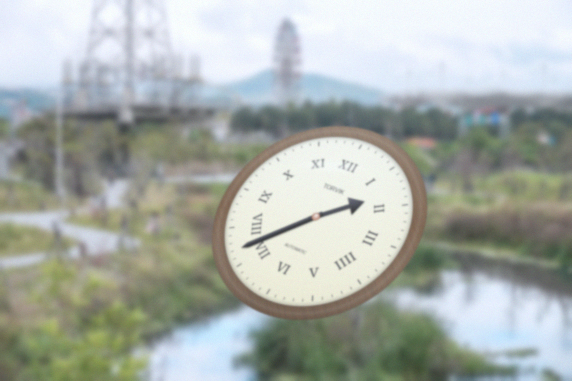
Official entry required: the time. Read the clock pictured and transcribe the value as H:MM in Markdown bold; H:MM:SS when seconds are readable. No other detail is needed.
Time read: **1:37**
